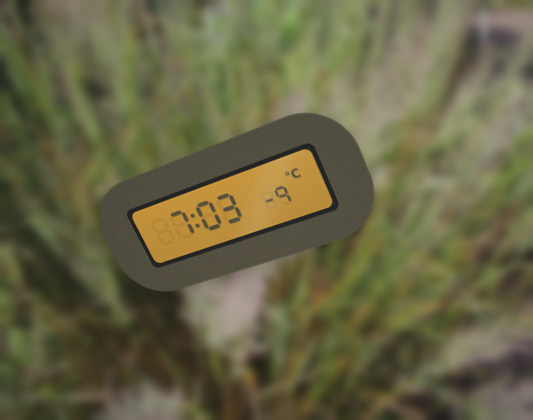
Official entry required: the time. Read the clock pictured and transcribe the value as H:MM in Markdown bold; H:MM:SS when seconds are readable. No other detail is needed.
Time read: **7:03**
